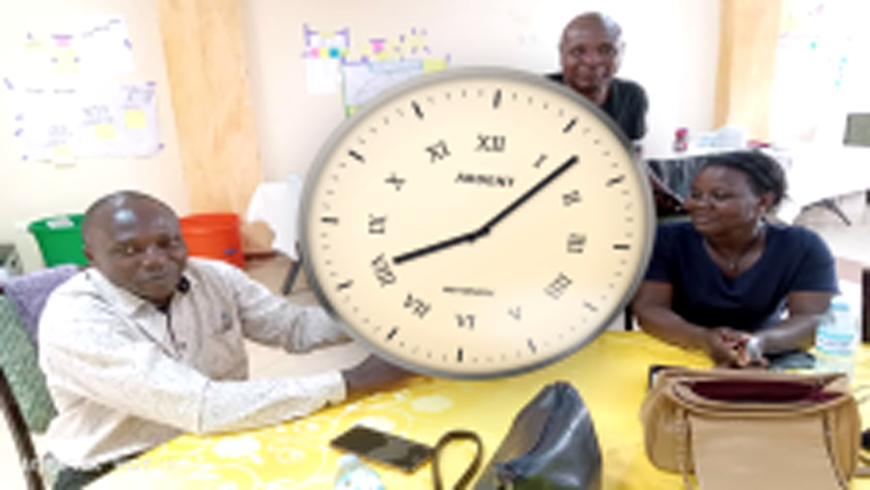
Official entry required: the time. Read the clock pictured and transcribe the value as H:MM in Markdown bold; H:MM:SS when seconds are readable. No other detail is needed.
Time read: **8:07**
